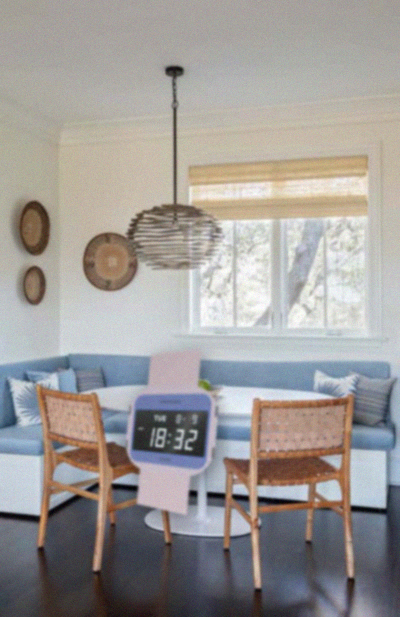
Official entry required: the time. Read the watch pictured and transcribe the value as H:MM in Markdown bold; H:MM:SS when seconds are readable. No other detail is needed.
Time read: **18:32**
